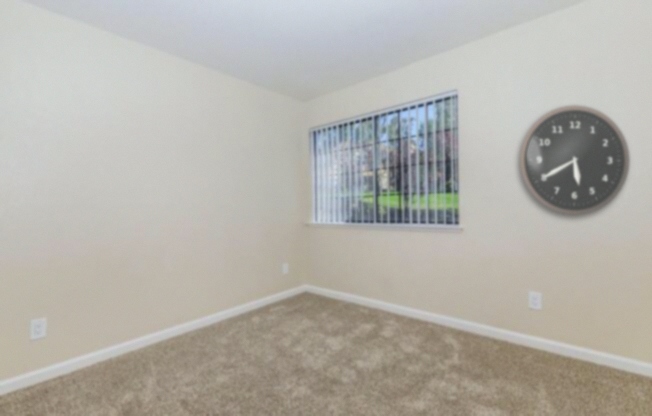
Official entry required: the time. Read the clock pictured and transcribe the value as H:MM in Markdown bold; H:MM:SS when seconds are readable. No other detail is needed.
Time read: **5:40**
